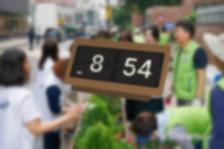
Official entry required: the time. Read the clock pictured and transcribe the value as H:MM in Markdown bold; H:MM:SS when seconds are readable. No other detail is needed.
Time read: **8:54**
